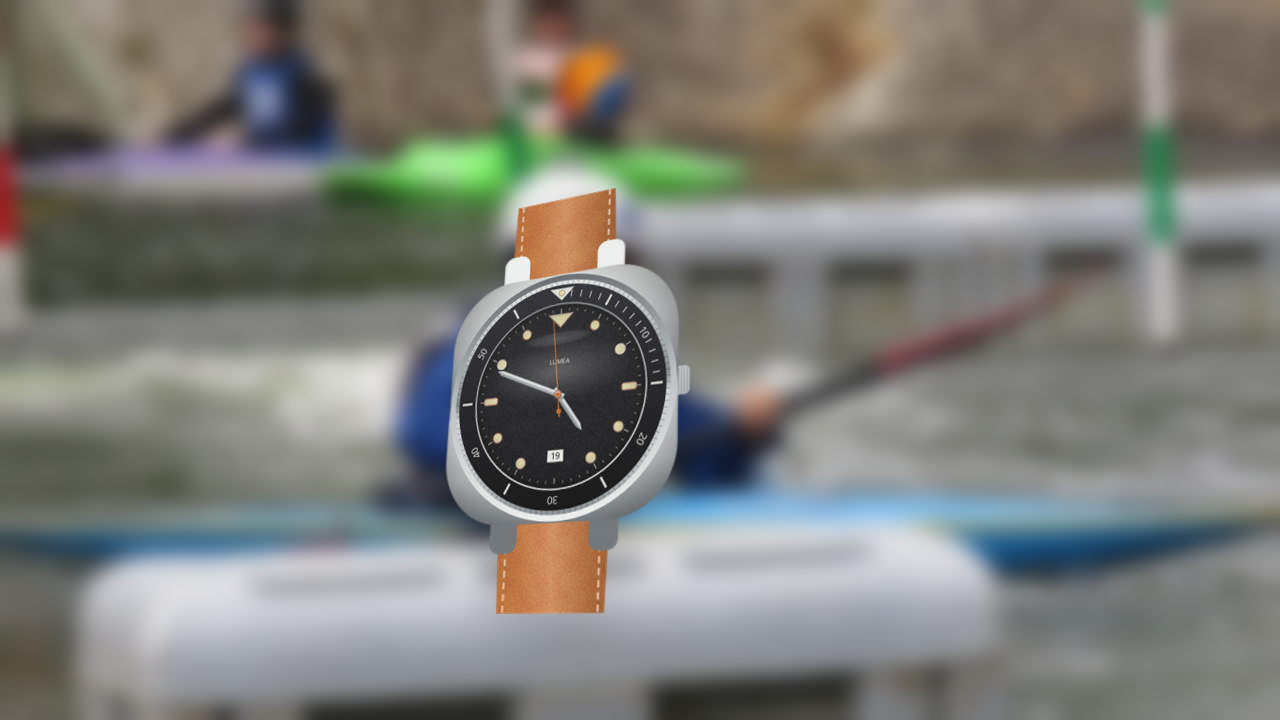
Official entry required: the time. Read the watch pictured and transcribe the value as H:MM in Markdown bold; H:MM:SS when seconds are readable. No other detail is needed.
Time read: **4:48:59**
